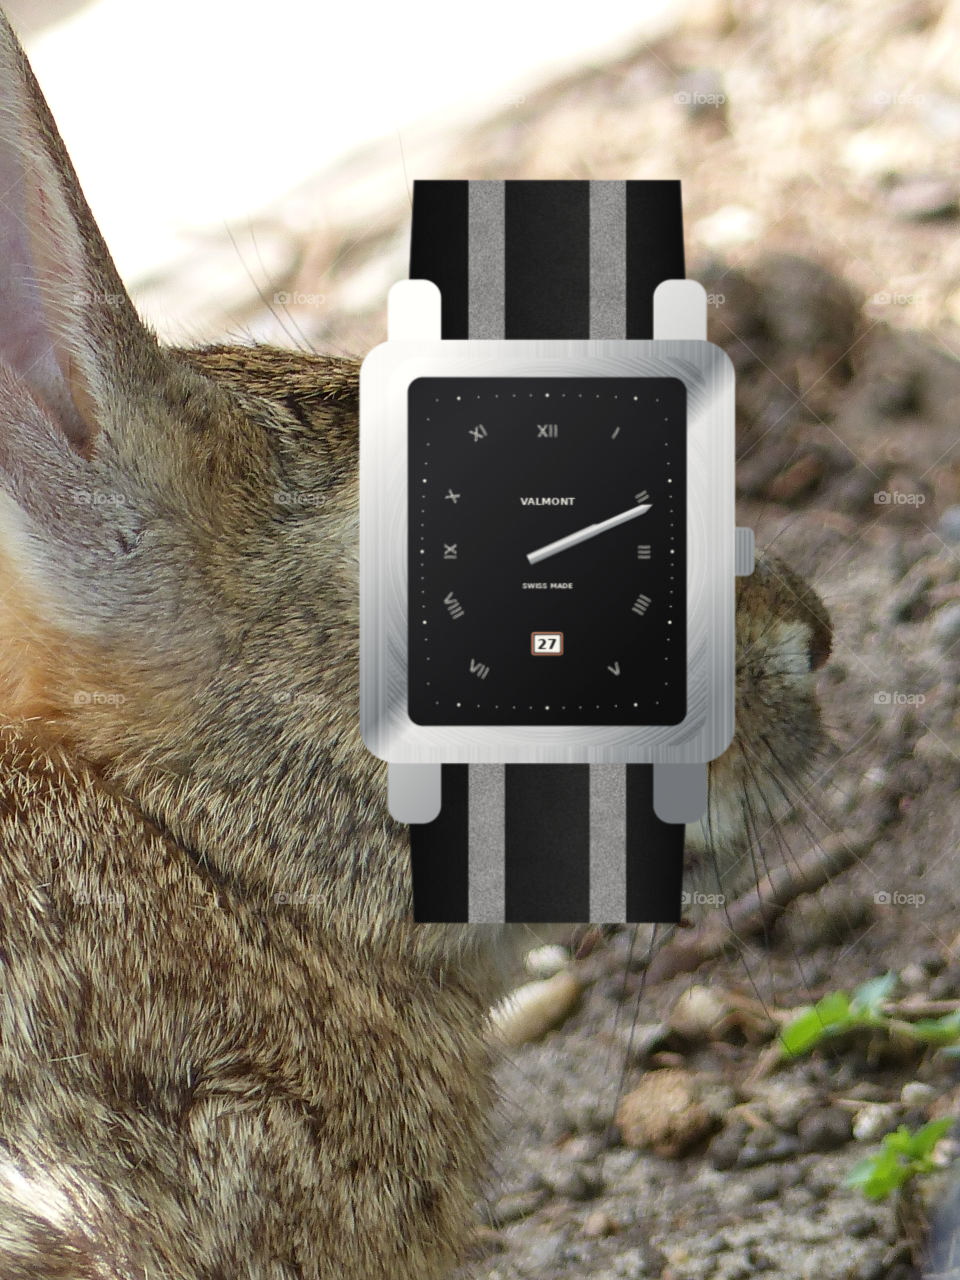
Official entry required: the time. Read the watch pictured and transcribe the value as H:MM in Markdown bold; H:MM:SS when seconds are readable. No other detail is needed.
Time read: **2:11**
